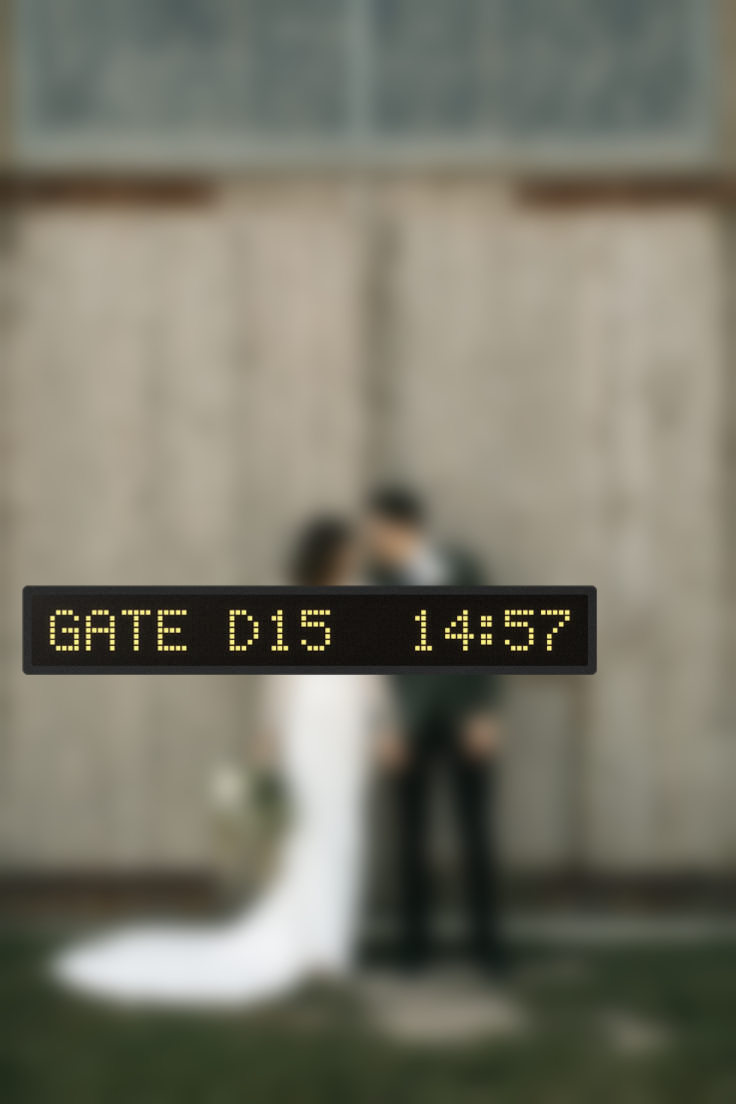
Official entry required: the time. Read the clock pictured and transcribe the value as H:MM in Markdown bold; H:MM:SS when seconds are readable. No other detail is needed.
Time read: **14:57**
